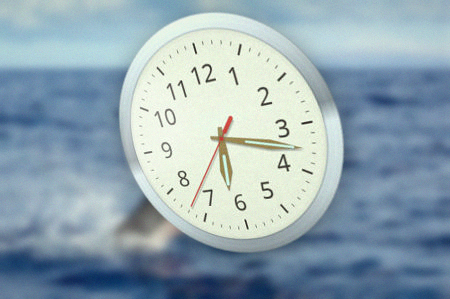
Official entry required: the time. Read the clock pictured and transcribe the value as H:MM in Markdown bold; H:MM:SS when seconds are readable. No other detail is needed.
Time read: **6:17:37**
